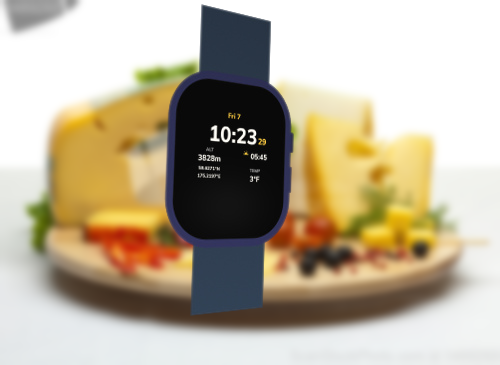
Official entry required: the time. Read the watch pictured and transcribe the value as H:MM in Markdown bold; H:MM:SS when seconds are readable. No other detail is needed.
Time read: **10:23:29**
